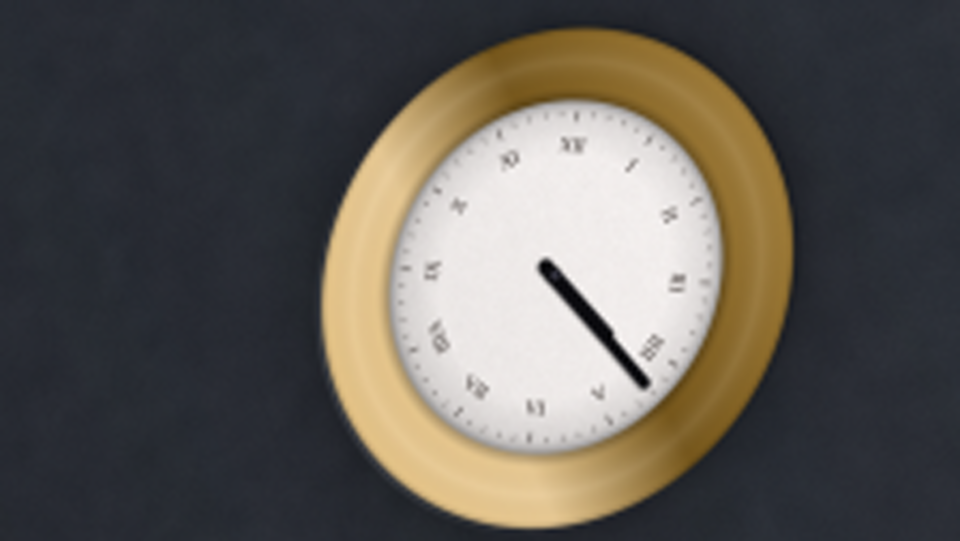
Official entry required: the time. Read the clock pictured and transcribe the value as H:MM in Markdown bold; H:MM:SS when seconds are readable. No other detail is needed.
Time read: **4:22**
